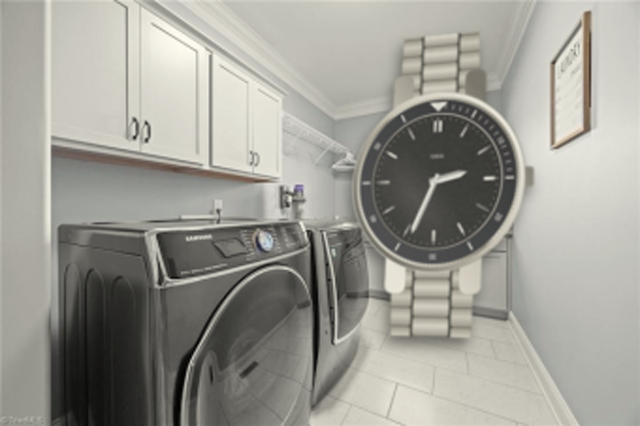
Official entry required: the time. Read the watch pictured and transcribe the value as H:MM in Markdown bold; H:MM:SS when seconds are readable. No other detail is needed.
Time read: **2:34**
